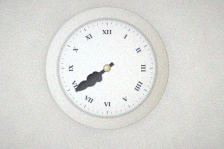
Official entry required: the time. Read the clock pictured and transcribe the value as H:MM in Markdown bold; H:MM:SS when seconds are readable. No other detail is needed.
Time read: **7:39**
